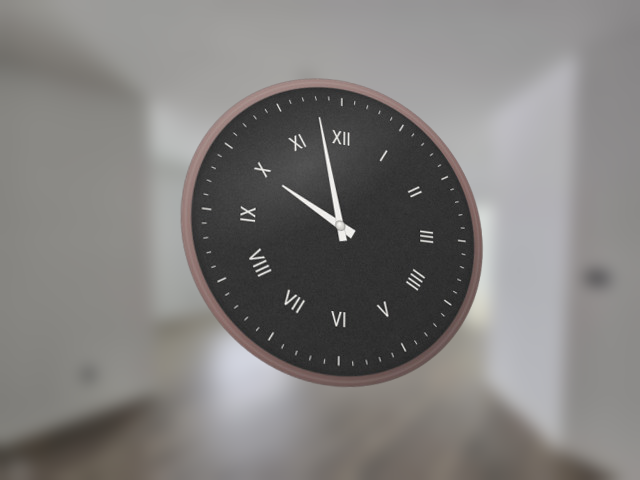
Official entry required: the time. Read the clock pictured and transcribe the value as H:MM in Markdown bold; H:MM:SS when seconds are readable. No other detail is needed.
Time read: **9:58**
